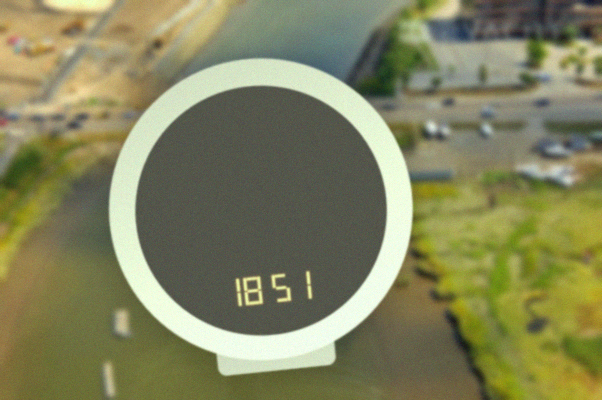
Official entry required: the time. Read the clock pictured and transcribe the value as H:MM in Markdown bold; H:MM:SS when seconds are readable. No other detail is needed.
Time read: **18:51**
